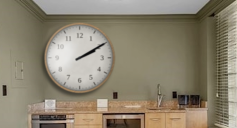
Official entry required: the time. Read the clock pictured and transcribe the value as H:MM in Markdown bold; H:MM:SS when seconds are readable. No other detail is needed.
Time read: **2:10**
